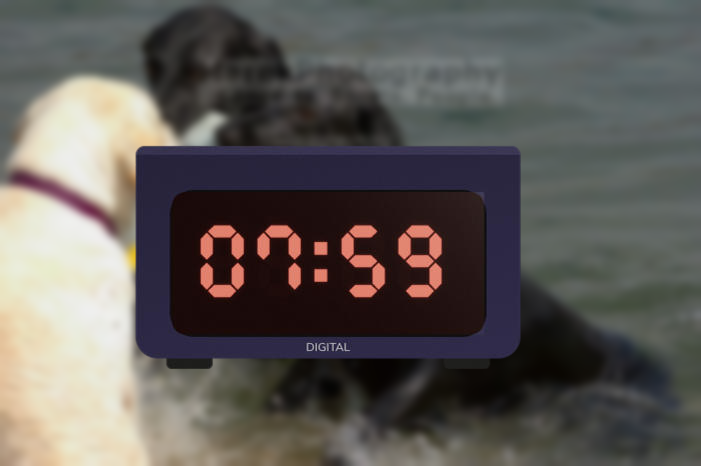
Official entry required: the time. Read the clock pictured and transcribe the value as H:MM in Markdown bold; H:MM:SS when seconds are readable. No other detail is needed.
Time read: **7:59**
